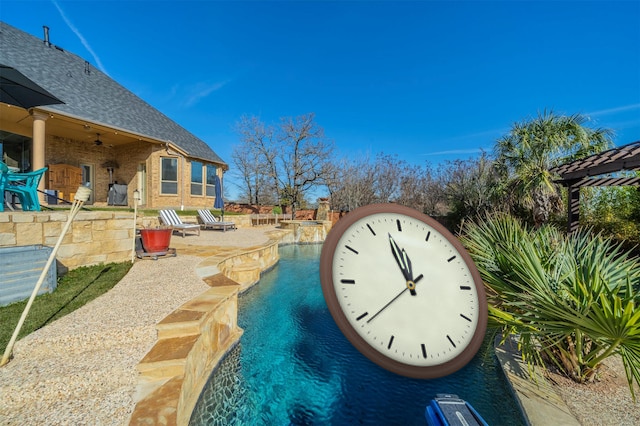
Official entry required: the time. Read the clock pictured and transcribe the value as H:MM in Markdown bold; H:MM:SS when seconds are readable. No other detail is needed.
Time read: **11:57:39**
